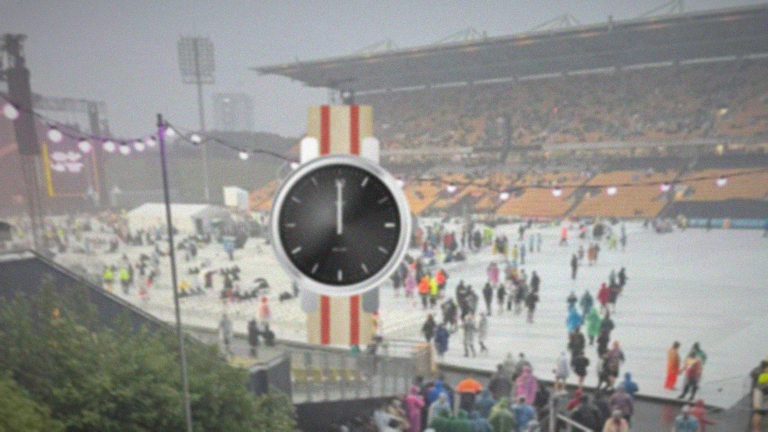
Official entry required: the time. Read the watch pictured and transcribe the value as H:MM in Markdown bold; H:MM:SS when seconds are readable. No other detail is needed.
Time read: **12:00**
